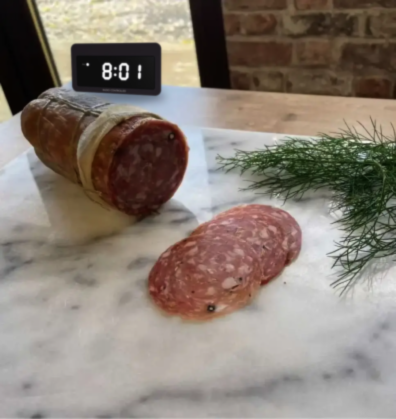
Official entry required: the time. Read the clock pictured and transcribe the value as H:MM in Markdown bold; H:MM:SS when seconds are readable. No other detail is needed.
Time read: **8:01**
